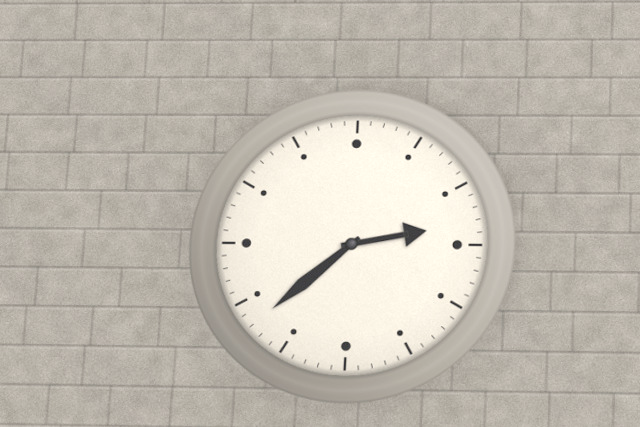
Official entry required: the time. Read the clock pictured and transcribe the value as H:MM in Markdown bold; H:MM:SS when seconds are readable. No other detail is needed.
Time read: **2:38**
